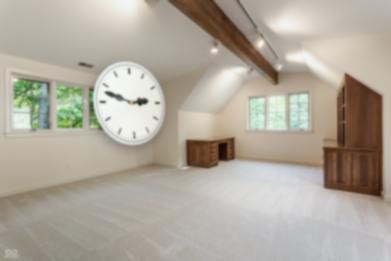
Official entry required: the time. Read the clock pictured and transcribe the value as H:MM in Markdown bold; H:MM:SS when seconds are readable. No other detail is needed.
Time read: **2:48**
